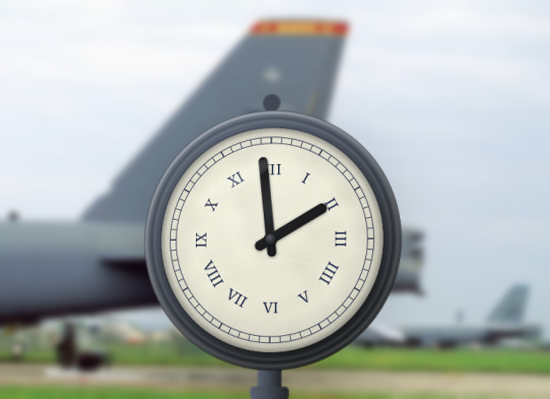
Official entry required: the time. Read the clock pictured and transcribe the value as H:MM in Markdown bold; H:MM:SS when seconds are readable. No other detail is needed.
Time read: **1:59**
